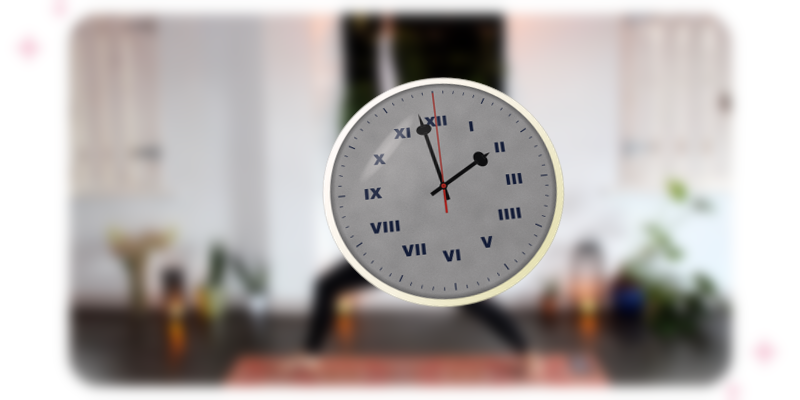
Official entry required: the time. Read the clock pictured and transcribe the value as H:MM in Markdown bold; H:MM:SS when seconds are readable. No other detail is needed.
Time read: **1:58:00**
